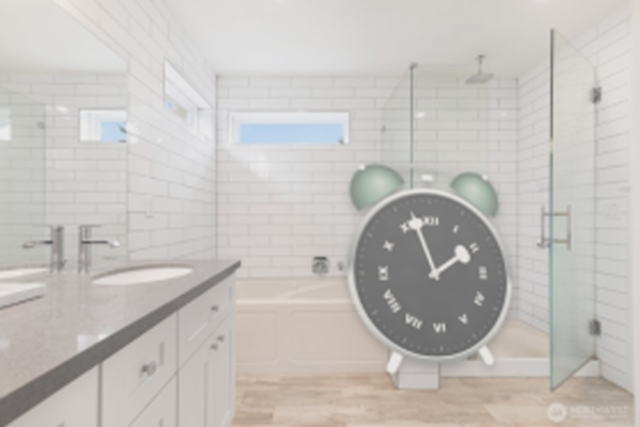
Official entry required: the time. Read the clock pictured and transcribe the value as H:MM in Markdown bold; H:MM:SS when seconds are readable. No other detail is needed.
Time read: **1:57**
